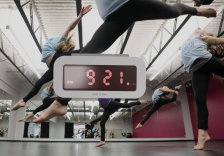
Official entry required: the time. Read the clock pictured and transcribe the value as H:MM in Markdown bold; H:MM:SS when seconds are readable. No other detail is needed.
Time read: **9:21**
